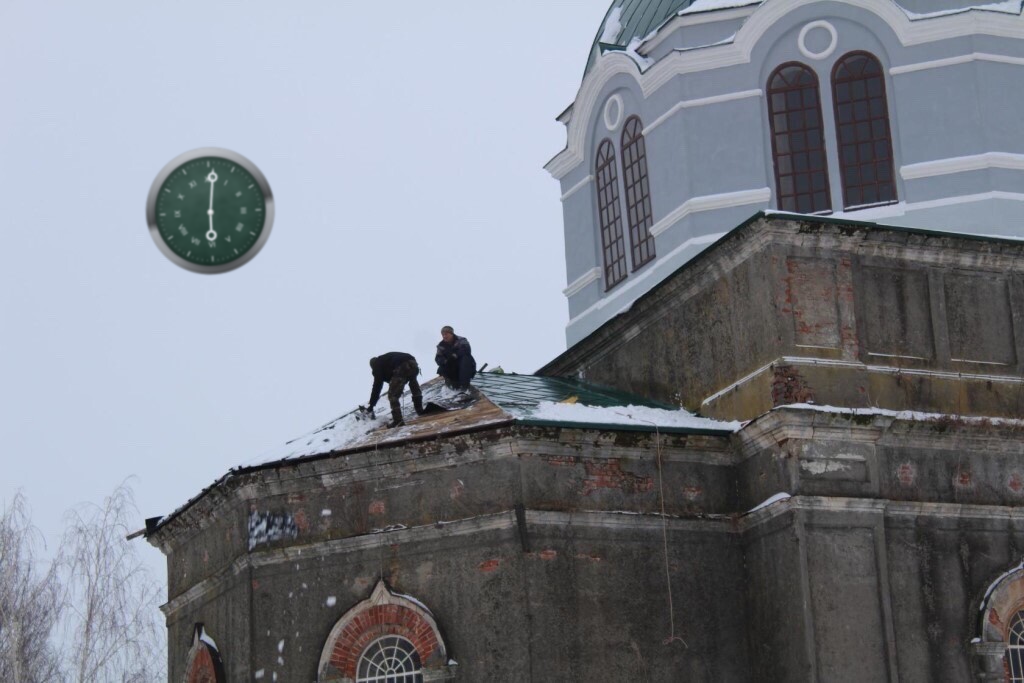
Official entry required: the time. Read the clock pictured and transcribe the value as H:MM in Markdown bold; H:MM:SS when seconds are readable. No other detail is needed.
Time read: **6:01**
